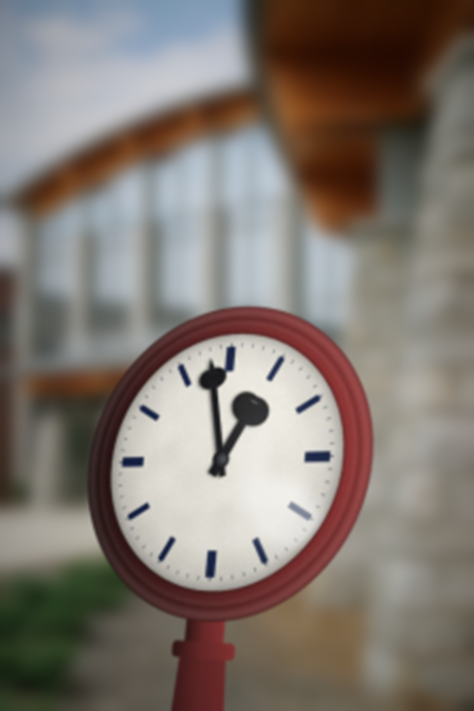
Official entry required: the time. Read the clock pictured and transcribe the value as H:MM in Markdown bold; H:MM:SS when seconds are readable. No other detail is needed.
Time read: **12:58**
